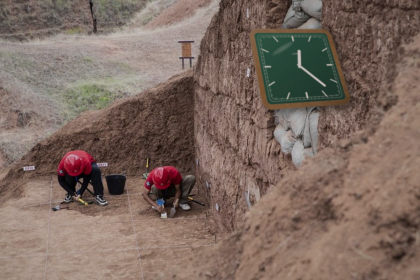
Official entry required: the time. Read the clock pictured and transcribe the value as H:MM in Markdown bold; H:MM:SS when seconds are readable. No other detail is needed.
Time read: **12:23**
